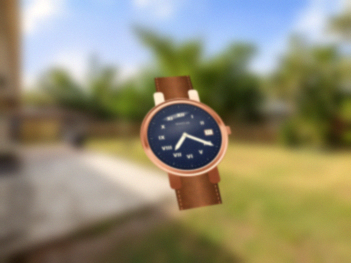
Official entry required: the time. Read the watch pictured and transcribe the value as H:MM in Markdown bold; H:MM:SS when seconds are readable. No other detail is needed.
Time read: **7:20**
